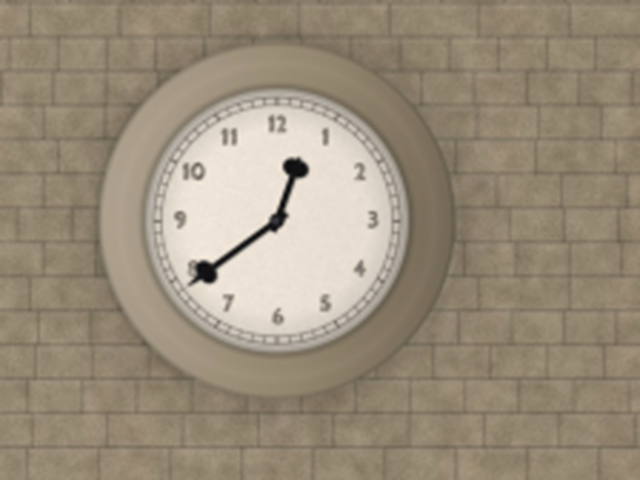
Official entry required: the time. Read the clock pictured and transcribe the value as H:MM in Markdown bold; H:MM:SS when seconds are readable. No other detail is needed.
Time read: **12:39**
